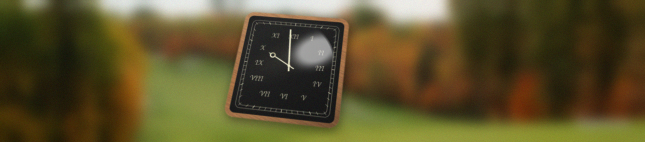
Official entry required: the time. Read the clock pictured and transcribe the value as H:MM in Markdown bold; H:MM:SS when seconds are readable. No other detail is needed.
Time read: **9:59**
